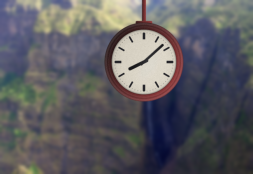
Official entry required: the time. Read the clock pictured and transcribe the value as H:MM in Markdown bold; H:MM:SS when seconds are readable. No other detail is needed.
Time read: **8:08**
